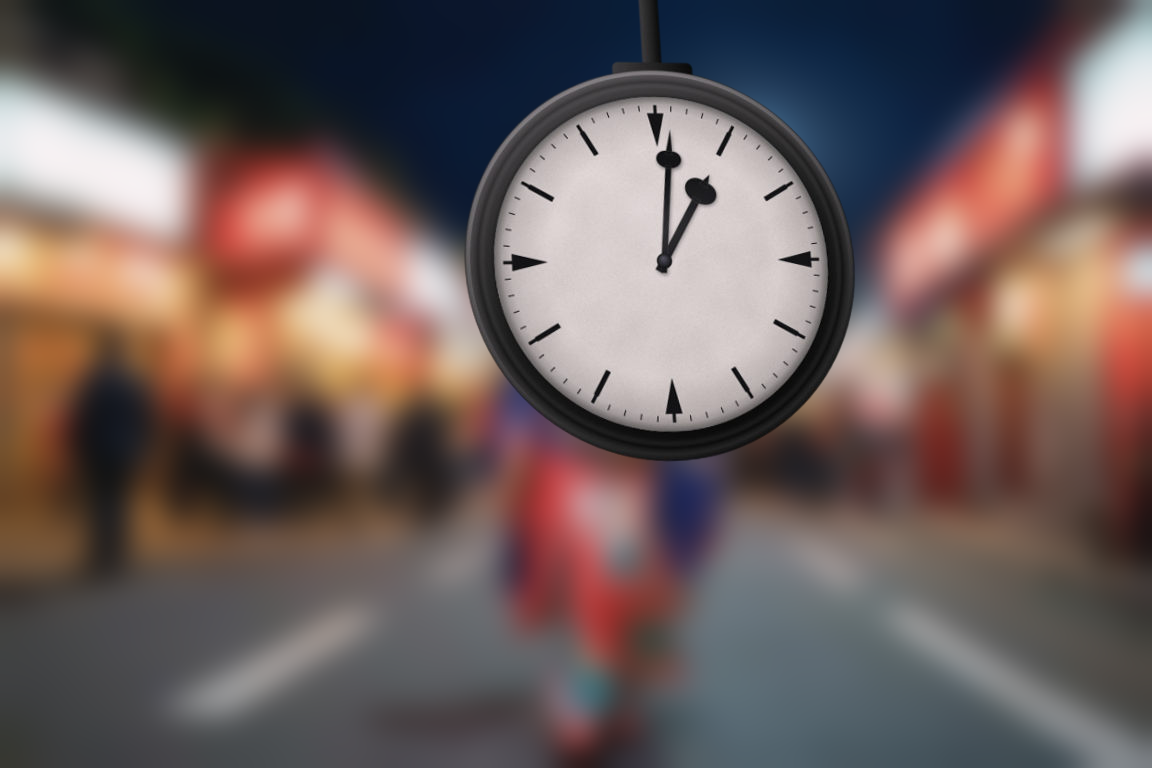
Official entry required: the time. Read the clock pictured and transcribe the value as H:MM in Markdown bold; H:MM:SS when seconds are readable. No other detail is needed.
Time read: **1:01**
